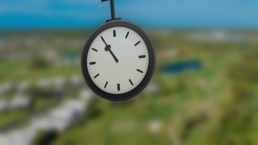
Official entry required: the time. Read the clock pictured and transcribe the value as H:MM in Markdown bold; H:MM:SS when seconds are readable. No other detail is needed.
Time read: **10:55**
